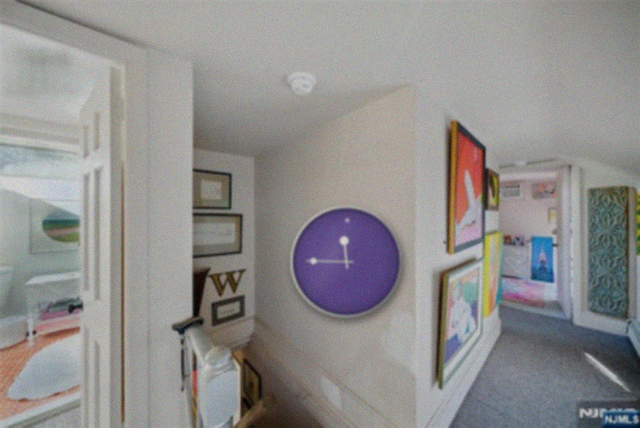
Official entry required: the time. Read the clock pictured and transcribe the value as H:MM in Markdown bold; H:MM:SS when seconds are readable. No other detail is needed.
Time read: **11:45**
